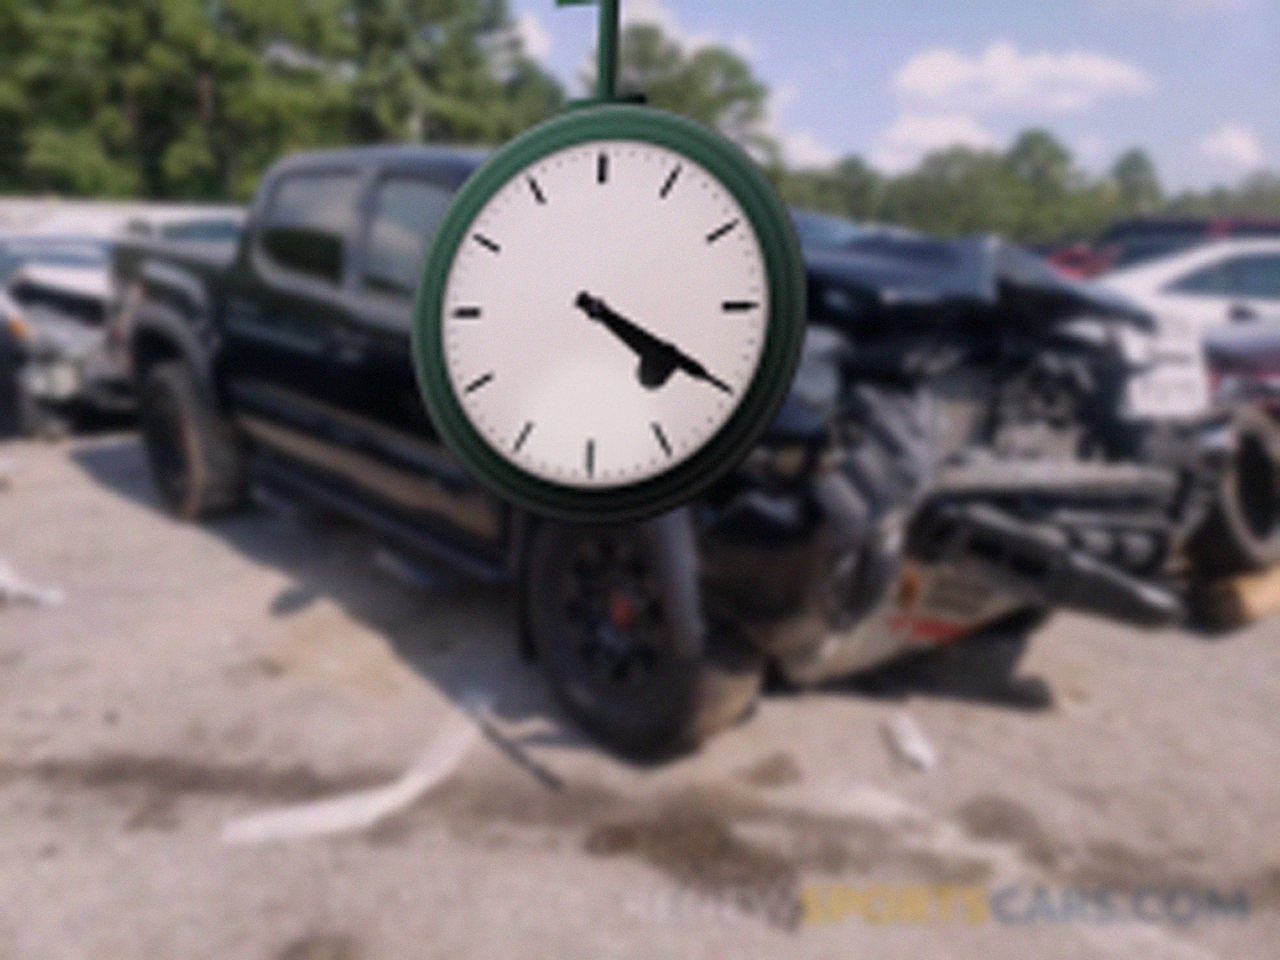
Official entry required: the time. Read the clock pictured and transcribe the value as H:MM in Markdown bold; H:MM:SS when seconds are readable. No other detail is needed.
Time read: **4:20**
